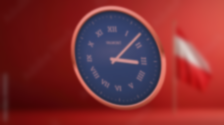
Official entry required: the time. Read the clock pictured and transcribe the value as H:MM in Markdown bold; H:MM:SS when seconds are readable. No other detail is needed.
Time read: **3:08**
